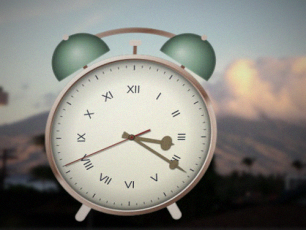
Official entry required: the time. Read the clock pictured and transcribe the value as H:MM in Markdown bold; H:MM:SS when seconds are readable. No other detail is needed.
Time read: **3:20:41**
